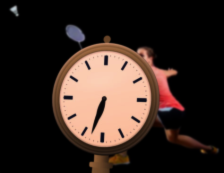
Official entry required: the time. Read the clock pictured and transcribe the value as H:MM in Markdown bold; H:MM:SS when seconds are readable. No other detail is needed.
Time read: **6:33**
